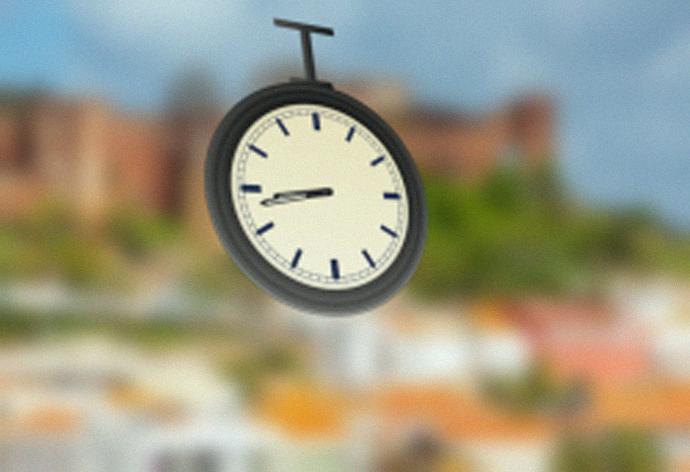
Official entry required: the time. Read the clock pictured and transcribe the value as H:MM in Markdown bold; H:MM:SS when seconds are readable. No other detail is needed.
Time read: **8:43**
